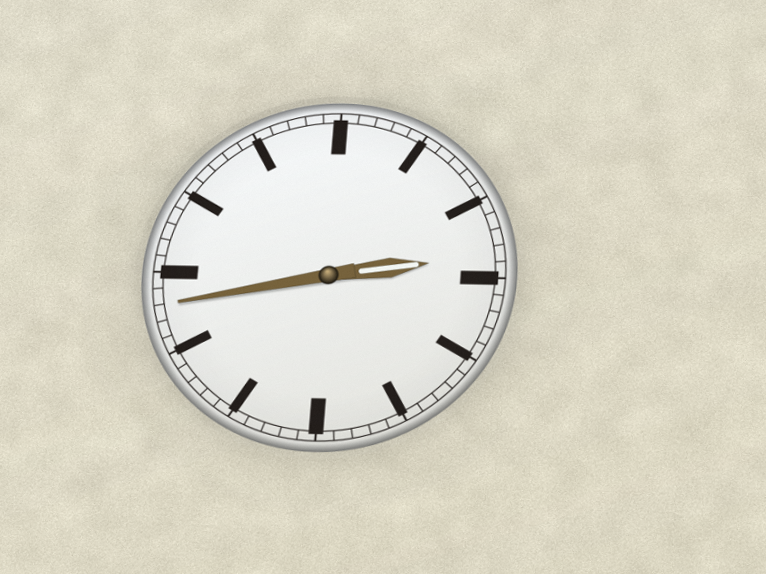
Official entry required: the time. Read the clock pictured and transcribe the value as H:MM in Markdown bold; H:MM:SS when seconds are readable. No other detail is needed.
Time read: **2:43**
